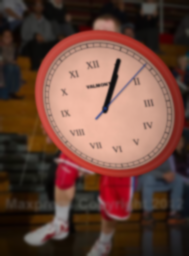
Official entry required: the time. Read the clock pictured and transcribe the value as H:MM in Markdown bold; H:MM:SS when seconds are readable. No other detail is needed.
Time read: **1:05:09**
